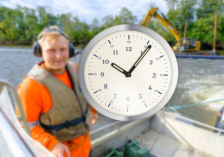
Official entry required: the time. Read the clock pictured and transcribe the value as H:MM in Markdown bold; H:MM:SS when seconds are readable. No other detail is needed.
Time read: **10:06**
